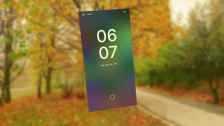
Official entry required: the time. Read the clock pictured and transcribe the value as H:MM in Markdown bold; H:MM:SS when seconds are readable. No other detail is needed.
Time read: **6:07**
